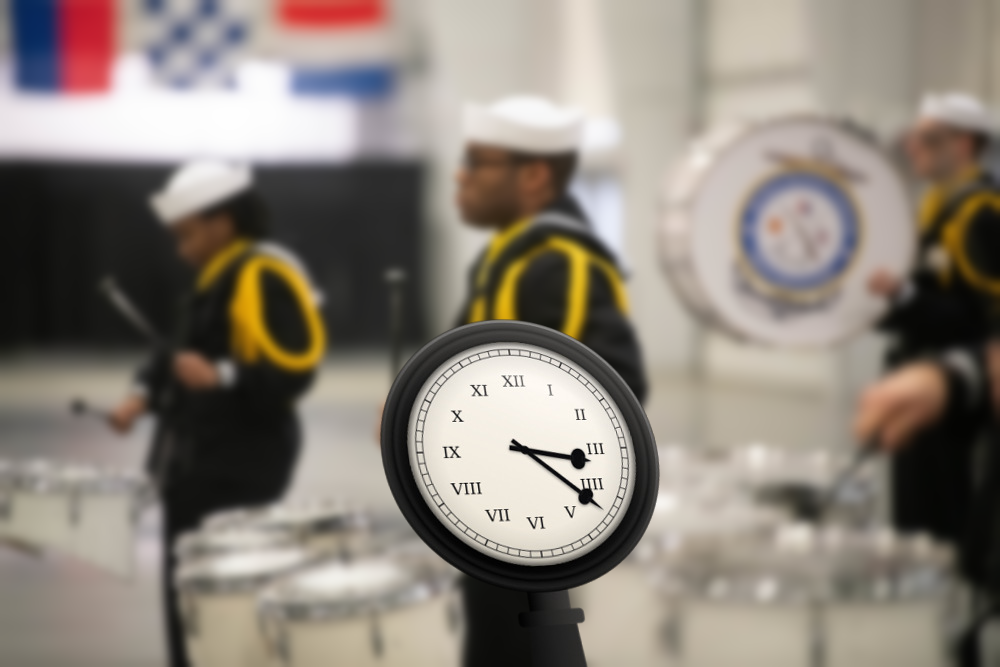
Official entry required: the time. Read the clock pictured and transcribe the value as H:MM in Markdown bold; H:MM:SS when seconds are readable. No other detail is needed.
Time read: **3:22**
